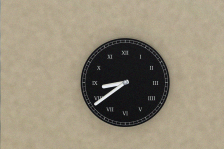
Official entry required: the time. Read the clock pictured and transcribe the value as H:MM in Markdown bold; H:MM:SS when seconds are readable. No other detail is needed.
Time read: **8:39**
